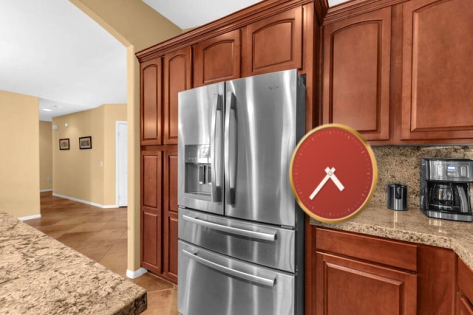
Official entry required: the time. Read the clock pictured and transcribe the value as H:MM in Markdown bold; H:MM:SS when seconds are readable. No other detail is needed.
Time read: **4:37**
